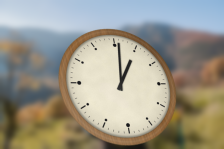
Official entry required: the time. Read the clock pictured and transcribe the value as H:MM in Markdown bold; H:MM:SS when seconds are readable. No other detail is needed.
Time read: **1:01**
